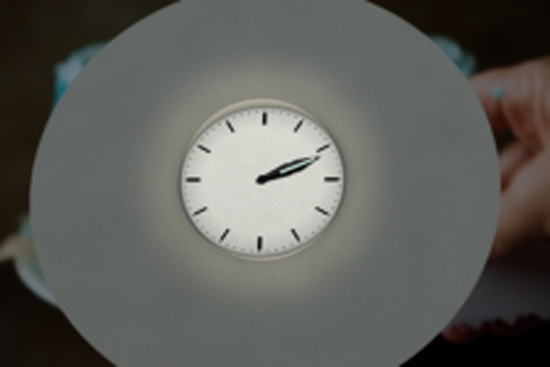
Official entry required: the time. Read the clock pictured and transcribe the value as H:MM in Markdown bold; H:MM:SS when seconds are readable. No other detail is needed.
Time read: **2:11**
